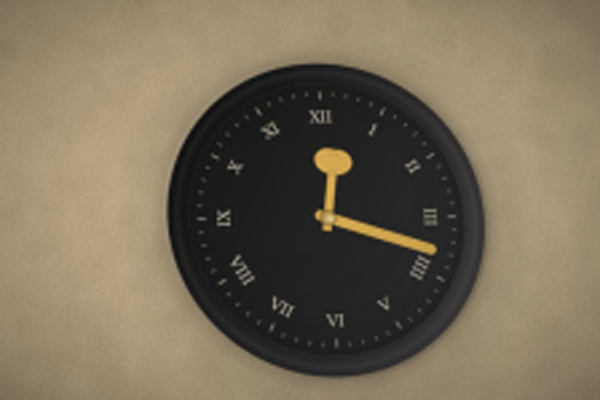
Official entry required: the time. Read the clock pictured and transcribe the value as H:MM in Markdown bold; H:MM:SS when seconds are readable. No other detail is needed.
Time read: **12:18**
